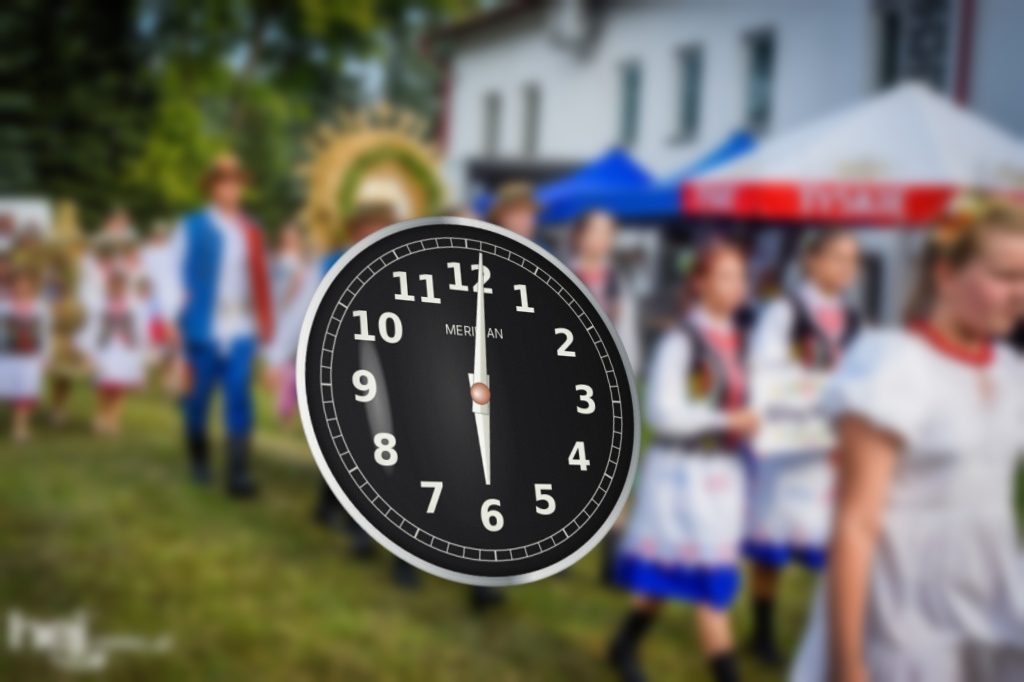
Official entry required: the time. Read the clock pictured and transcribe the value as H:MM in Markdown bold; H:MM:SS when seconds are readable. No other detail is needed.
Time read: **6:01**
